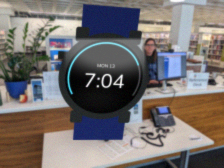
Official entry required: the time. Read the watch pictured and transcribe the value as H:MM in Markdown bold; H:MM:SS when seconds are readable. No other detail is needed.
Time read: **7:04**
